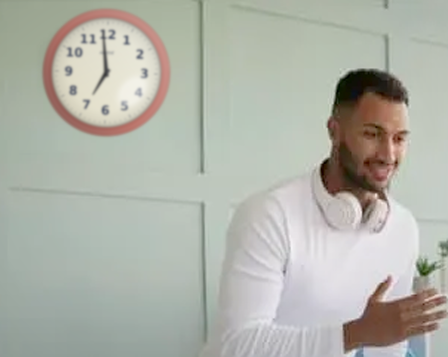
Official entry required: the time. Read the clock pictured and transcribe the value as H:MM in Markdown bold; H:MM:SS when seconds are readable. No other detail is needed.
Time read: **6:59**
